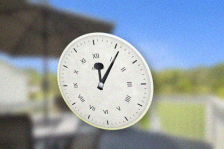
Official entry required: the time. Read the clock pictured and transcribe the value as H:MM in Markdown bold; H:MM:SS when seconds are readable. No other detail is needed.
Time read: **12:06**
